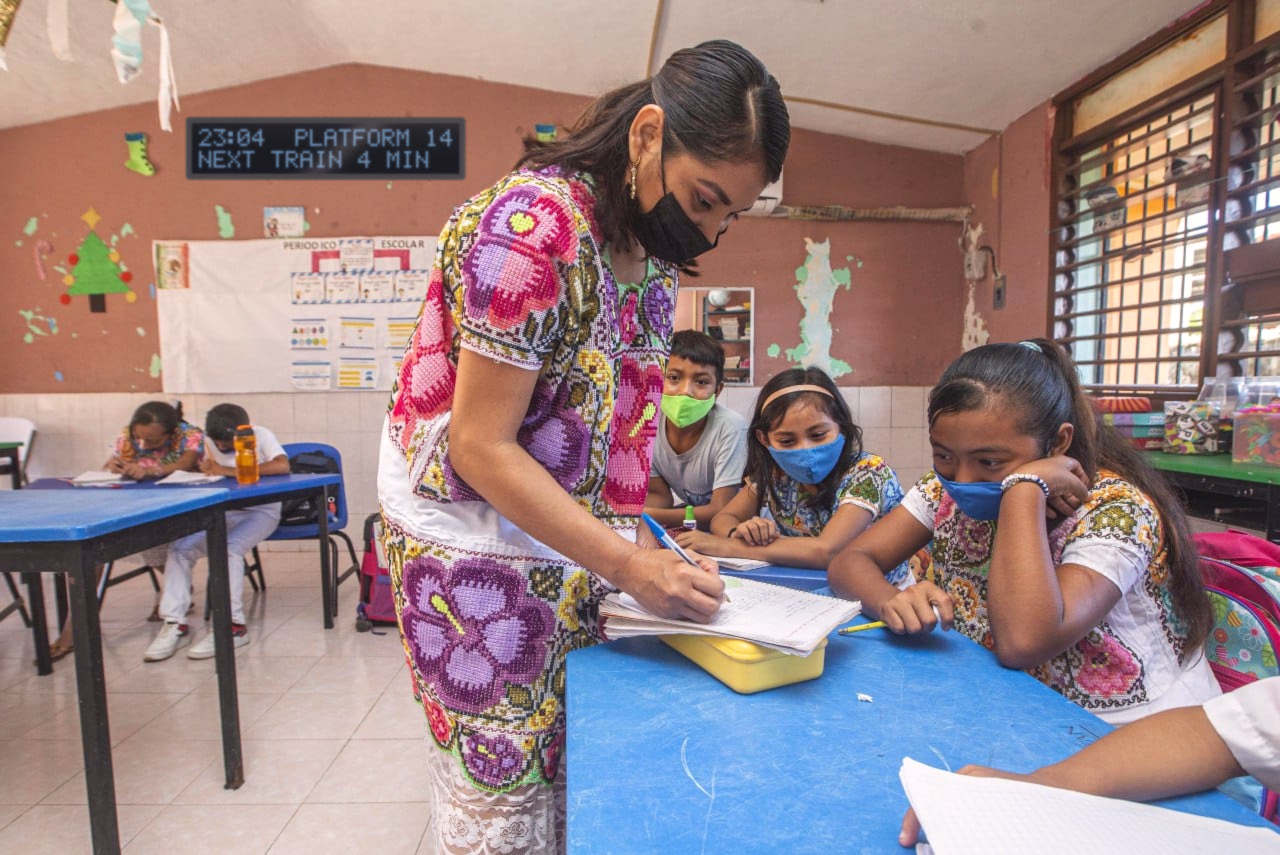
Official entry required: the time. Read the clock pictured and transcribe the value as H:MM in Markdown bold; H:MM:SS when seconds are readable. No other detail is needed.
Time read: **23:04**
